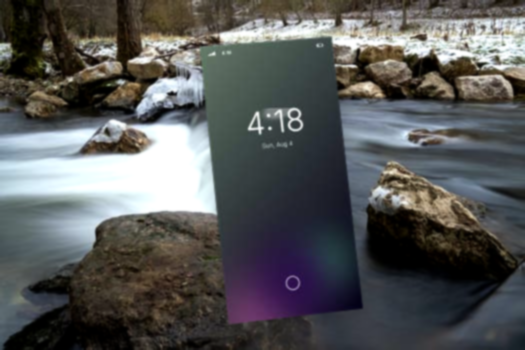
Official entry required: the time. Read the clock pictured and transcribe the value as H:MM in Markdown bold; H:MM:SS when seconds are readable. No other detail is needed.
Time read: **4:18**
